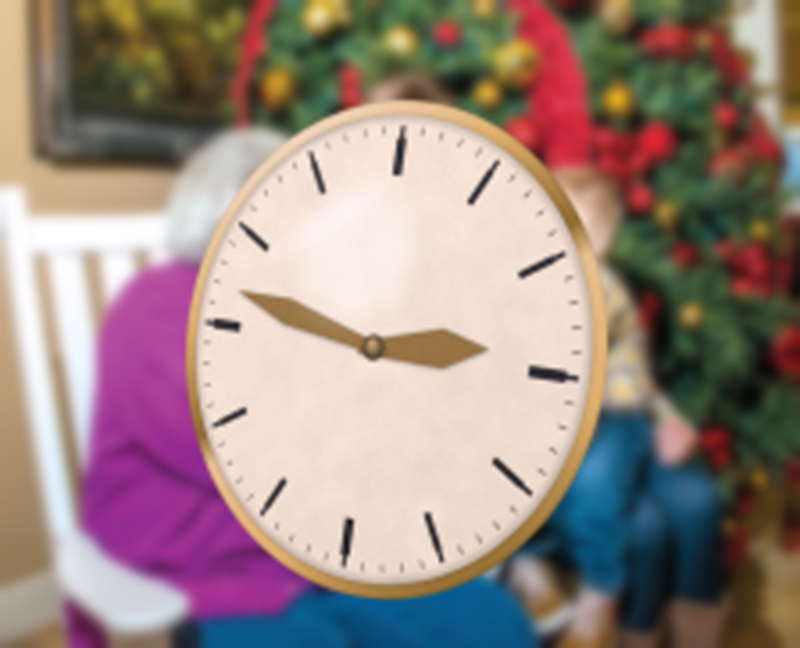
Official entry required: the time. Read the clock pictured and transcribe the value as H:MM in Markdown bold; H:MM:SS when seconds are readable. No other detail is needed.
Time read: **2:47**
